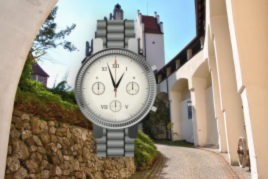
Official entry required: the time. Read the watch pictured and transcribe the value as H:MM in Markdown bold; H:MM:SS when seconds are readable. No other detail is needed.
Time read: **12:57**
